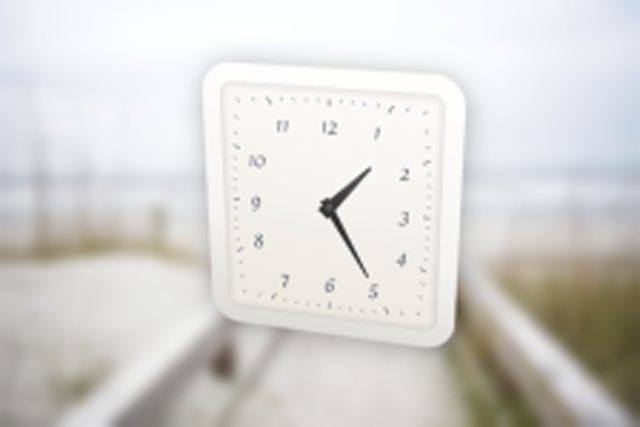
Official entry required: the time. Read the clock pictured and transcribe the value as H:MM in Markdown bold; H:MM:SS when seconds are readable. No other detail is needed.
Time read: **1:25**
